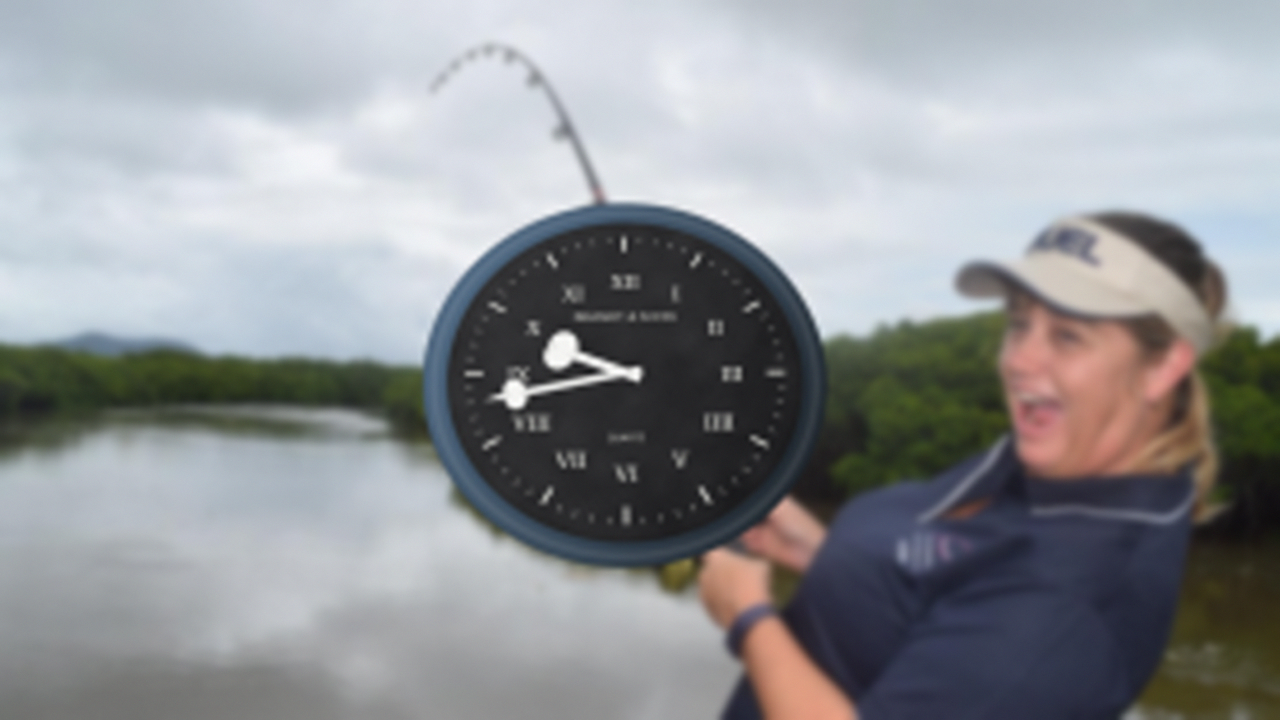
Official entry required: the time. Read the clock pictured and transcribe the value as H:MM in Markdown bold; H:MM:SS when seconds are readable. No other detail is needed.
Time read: **9:43**
